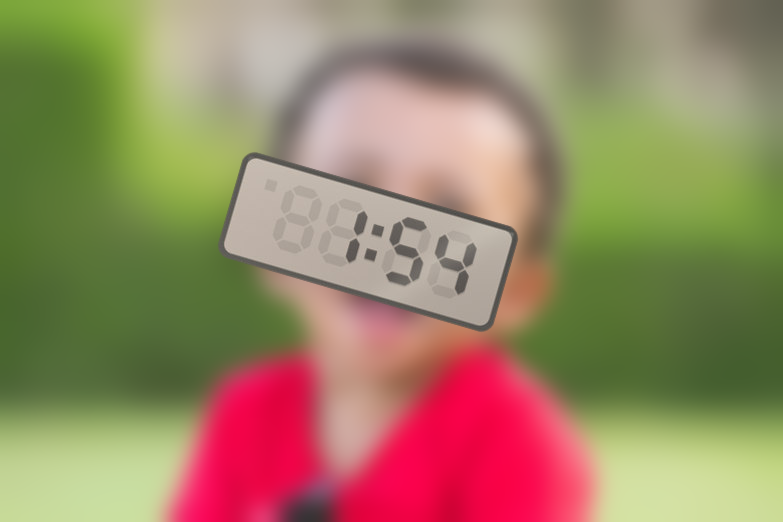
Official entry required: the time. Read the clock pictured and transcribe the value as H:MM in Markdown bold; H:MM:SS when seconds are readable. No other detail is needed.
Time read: **1:54**
